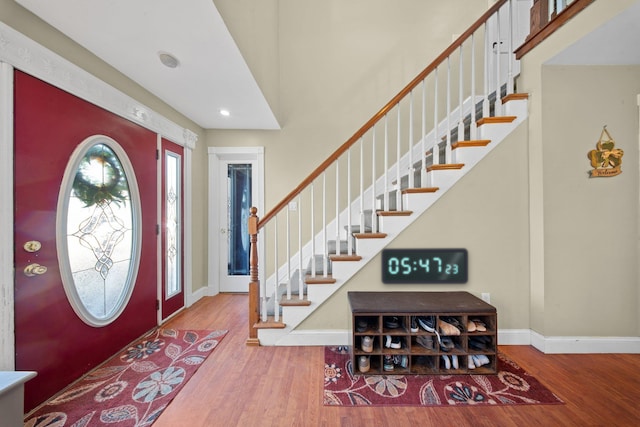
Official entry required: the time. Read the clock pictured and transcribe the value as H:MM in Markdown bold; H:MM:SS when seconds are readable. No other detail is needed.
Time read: **5:47**
